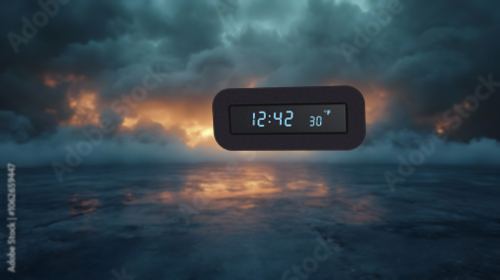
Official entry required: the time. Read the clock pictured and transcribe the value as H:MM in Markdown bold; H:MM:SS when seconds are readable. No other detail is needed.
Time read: **12:42**
